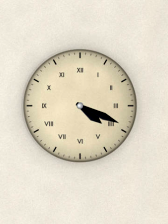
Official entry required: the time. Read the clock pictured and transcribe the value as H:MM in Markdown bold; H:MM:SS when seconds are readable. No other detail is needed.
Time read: **4:19**
